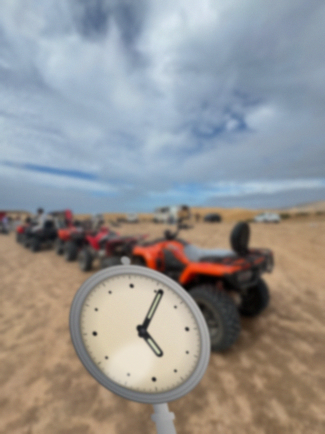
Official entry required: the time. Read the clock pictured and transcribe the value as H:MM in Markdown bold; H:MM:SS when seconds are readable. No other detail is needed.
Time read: **5:06**
